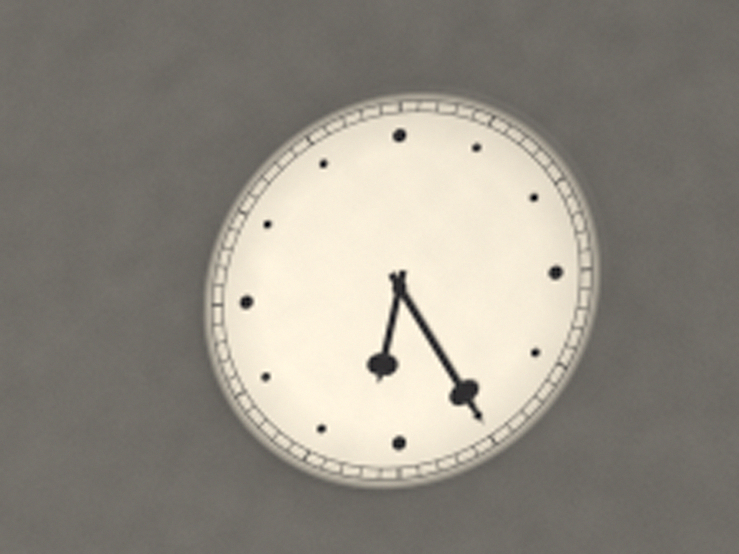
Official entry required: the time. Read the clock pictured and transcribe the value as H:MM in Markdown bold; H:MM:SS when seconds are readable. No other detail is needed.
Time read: **6:25**
